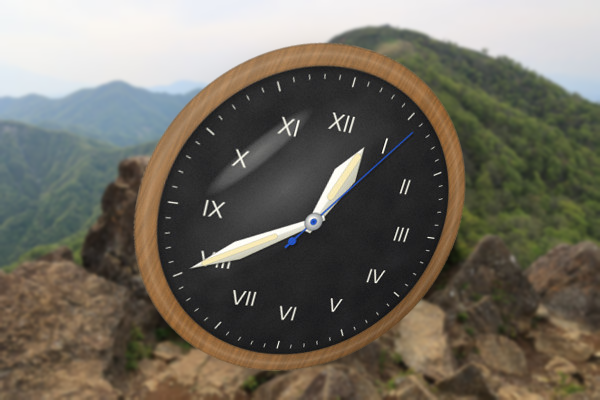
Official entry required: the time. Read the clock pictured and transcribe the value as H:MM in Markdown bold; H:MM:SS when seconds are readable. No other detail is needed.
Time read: **12:40:06**
